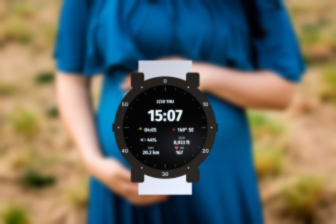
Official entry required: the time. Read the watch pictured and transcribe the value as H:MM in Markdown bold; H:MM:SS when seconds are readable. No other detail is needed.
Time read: **15:07**
